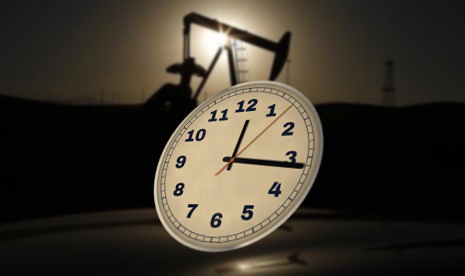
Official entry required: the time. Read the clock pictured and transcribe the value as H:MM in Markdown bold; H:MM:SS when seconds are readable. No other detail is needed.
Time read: **12:16:07**
